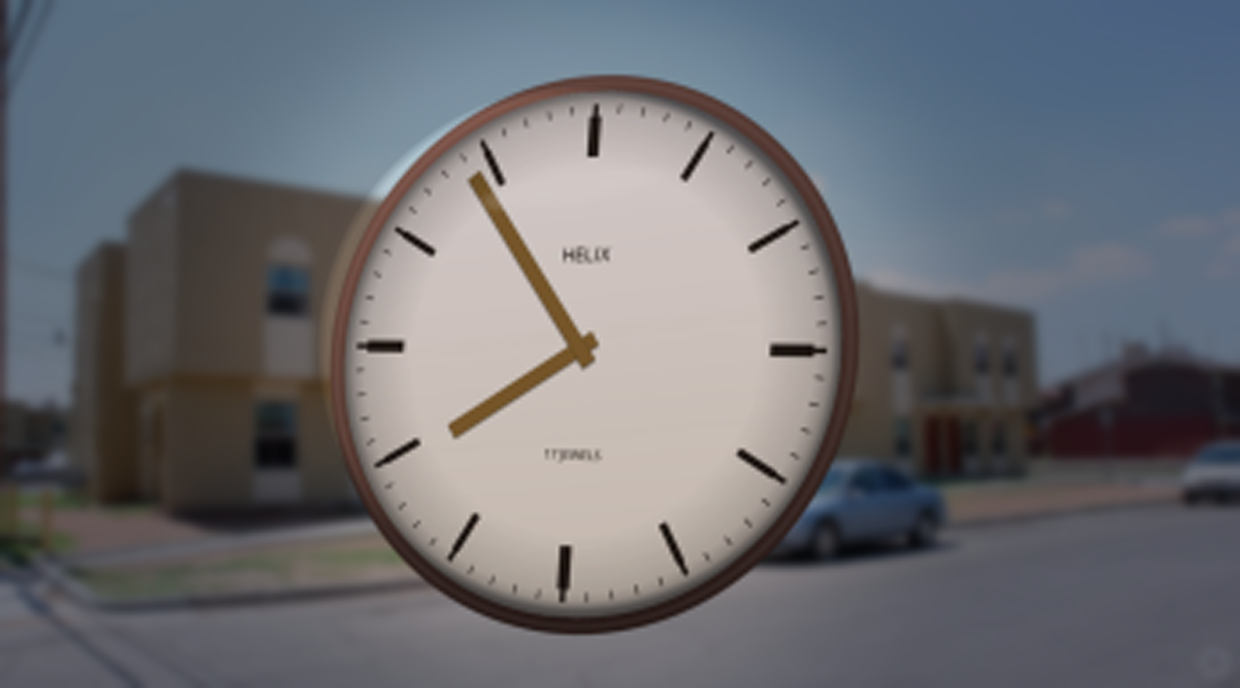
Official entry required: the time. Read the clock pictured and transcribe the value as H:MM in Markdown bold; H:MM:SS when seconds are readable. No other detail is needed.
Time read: **7:54**
